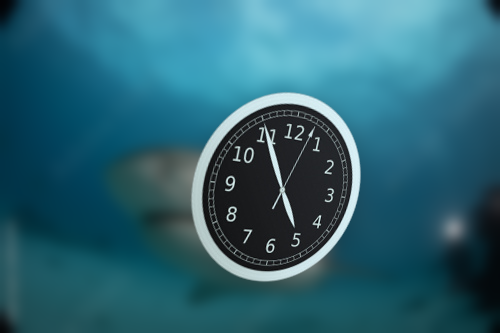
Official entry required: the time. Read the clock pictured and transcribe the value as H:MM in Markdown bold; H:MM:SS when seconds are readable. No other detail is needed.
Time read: **4:55:03**
